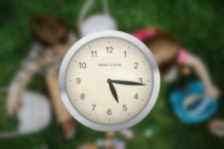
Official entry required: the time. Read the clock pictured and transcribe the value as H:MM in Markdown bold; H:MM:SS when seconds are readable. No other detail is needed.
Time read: **5:16**
